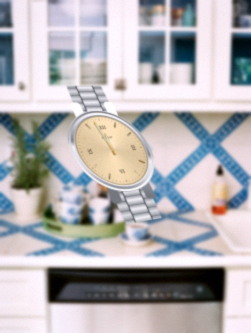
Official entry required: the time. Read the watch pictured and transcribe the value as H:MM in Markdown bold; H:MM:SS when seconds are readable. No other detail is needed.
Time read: **11:58**
